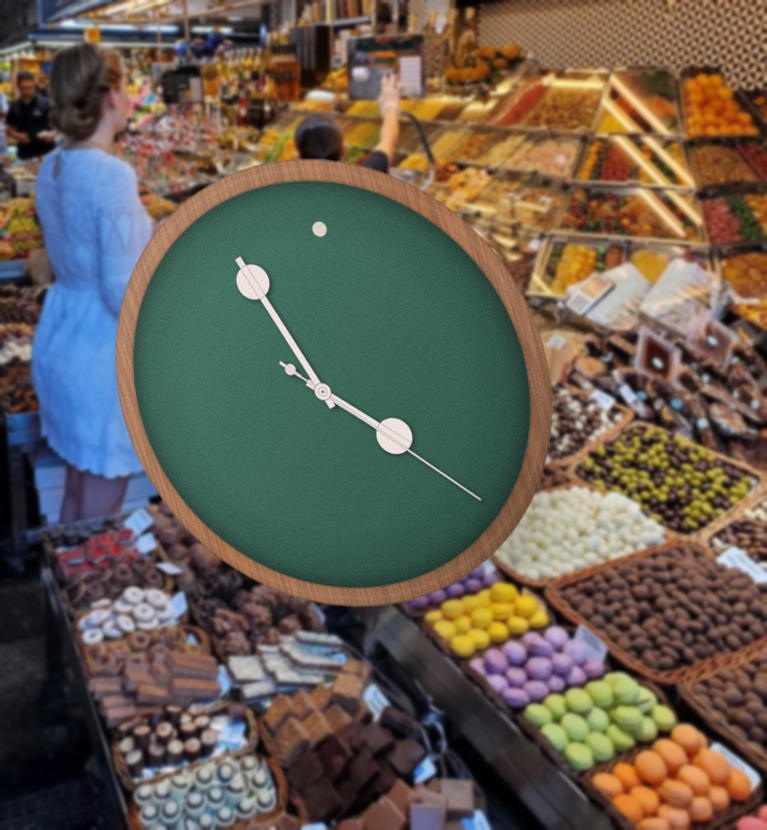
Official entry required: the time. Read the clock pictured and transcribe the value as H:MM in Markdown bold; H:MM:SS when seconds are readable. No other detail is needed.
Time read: **3:54:20**
